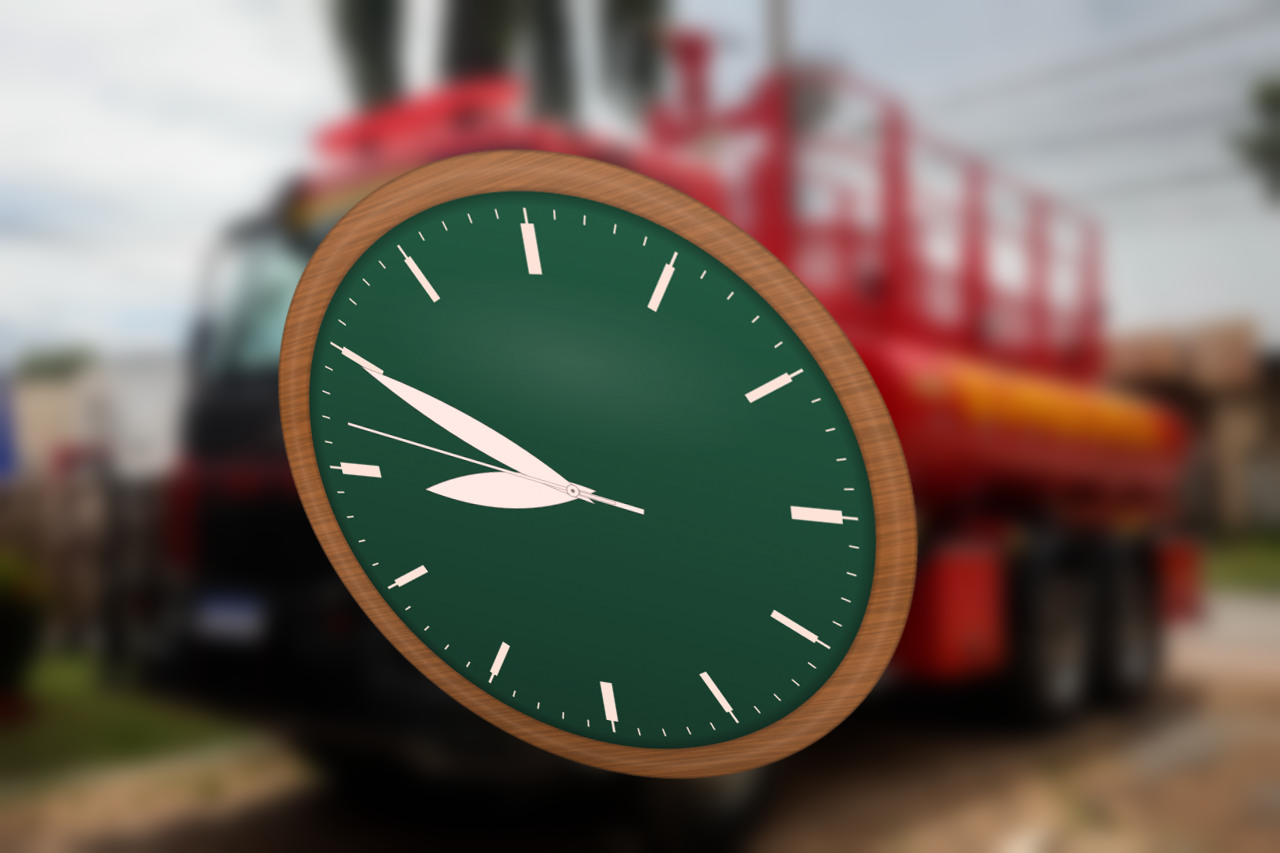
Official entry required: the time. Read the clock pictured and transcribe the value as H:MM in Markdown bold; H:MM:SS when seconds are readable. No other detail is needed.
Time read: **8:49:47**
